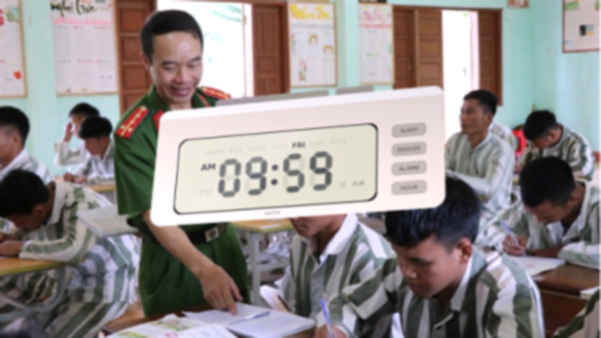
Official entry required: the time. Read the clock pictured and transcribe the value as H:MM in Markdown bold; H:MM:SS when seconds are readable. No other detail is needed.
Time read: **9:59**
